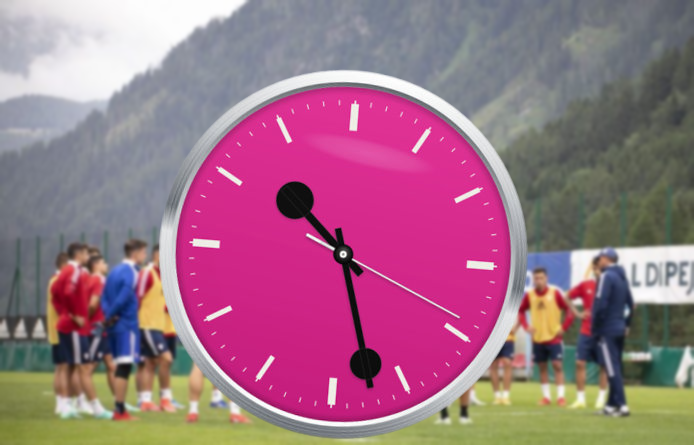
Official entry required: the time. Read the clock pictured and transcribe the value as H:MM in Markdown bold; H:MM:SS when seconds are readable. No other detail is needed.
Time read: **10:27:19**
